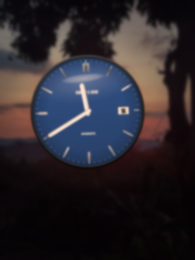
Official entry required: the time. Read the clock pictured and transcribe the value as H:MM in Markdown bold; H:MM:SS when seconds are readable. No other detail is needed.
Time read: **11:40**
